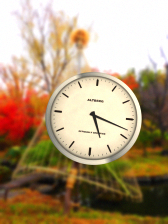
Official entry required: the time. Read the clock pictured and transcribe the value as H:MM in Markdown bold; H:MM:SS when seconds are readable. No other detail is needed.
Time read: **5:18**
